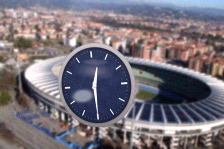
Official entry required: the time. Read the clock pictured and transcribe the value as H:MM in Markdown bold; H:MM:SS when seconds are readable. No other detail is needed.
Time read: **12:30**
